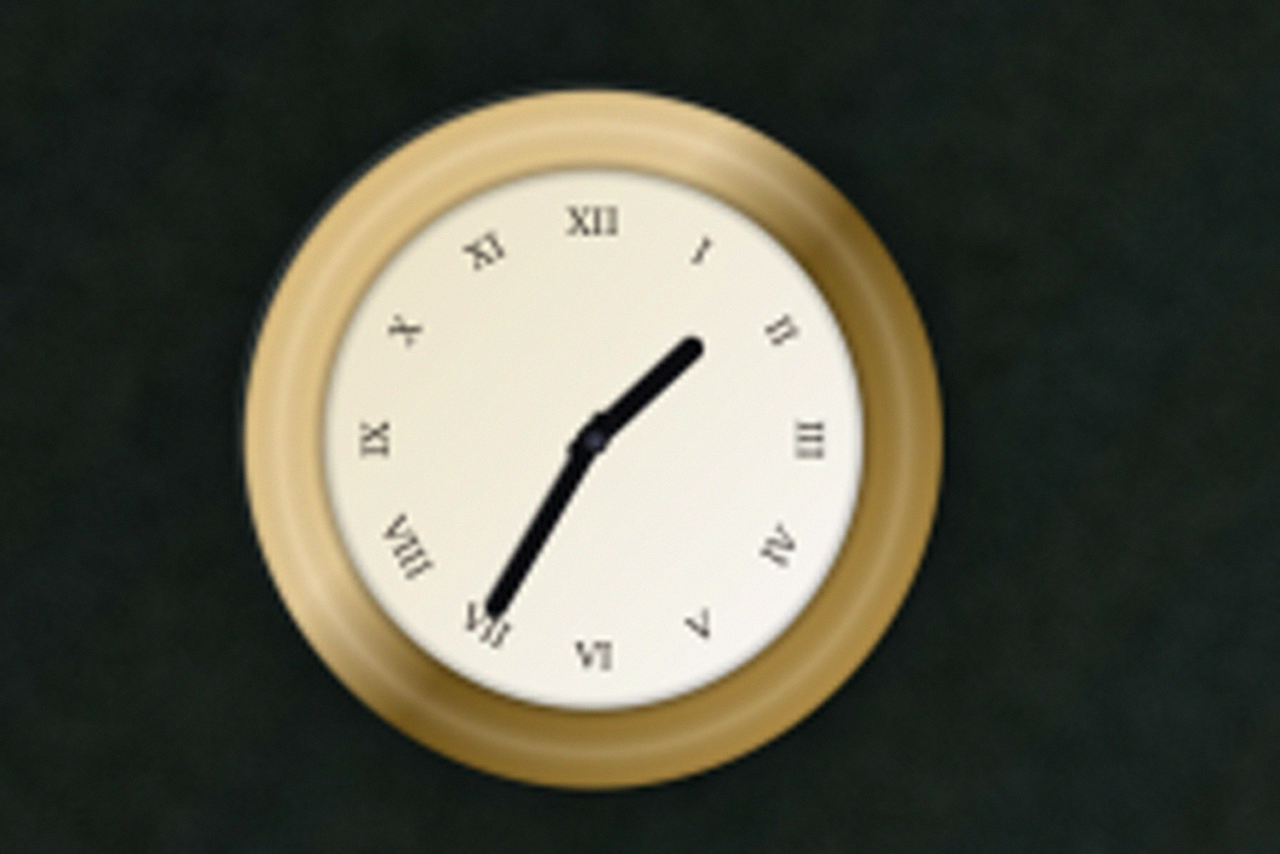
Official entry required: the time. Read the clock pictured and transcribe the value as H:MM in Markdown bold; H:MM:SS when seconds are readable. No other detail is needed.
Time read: **1:35**
